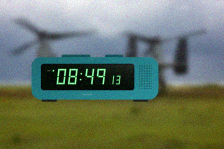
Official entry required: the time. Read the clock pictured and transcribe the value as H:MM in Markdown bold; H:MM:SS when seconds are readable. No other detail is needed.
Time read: **8:49:13**
